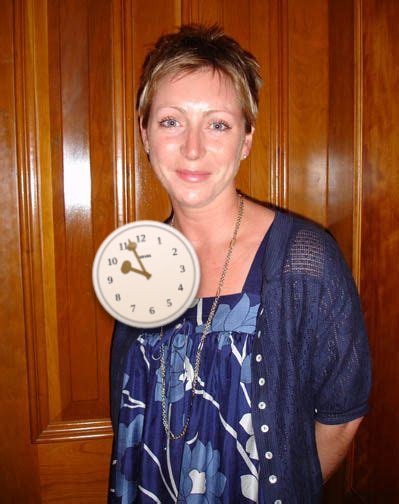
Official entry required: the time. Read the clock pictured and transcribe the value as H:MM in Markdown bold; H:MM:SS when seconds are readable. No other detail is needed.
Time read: **9:57**
